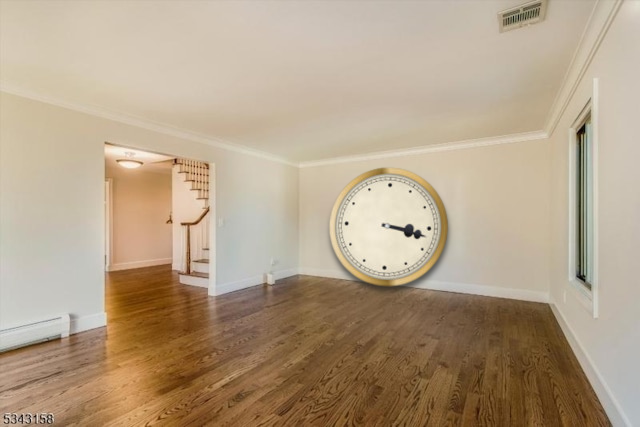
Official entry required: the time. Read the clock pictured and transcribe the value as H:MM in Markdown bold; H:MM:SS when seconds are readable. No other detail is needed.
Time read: **3:17**
